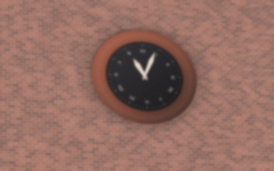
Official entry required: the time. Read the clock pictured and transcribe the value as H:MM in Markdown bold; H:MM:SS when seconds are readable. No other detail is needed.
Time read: **11:04**
